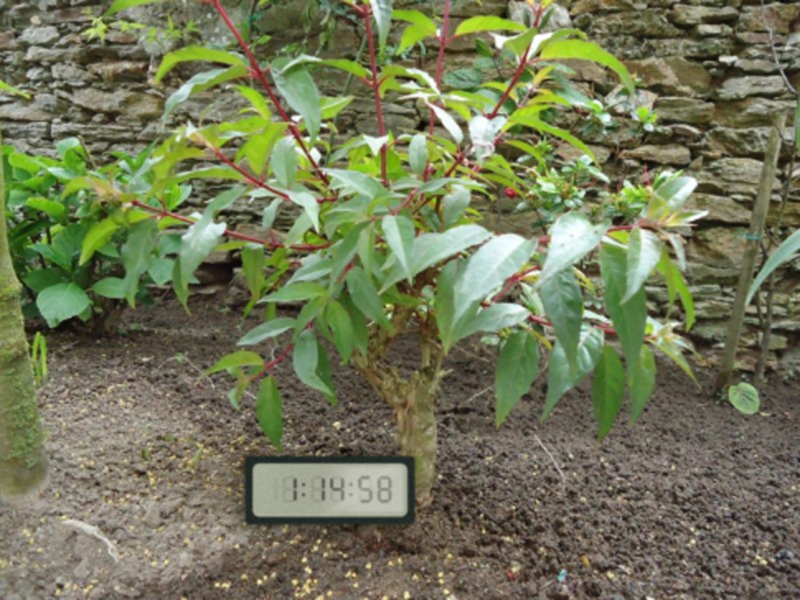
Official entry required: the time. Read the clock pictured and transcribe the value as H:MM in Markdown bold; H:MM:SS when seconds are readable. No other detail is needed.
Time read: **1:14:58**
